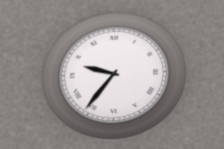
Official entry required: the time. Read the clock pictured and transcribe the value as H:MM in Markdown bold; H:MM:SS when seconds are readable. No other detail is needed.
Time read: **9:36**
